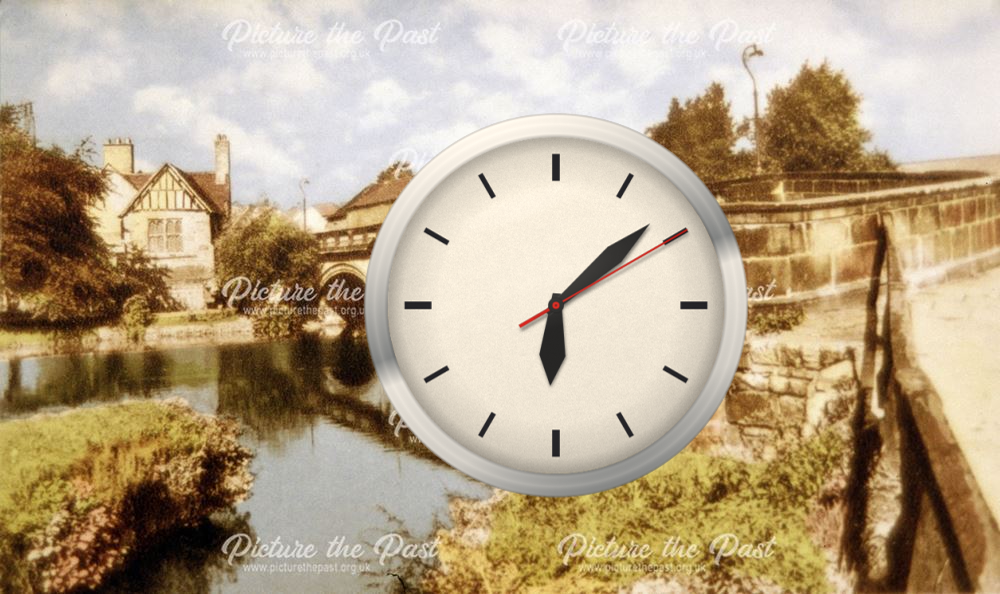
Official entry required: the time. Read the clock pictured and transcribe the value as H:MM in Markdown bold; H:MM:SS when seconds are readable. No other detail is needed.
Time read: **6:08:10**
